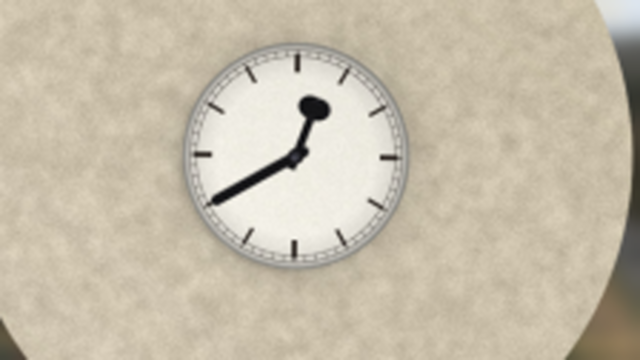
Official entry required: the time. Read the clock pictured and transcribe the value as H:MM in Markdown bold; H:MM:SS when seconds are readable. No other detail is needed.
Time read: **12:40**
